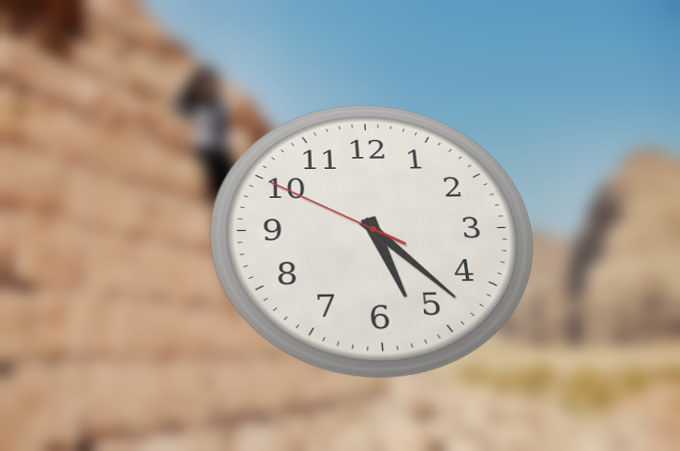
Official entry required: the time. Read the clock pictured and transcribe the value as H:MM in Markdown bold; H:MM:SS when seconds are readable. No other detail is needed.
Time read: **5:22:50**
